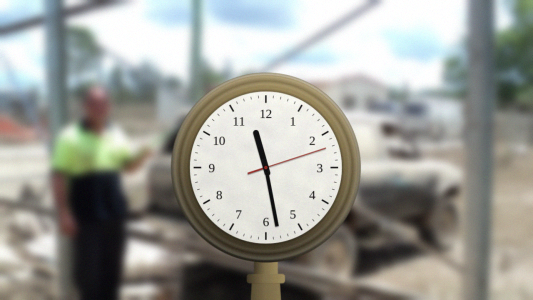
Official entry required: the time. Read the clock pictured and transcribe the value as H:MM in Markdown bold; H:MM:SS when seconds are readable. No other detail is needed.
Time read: **11:28:12**
